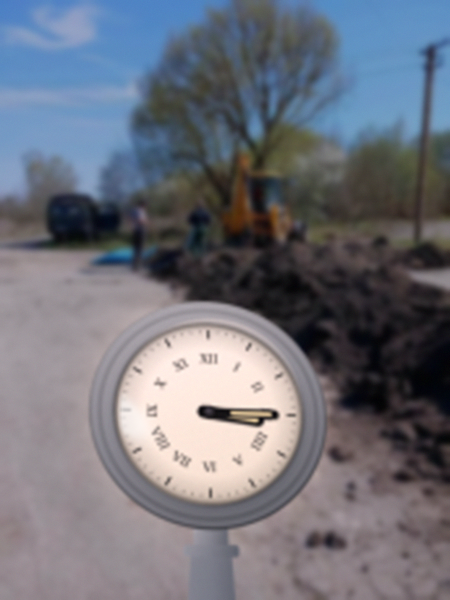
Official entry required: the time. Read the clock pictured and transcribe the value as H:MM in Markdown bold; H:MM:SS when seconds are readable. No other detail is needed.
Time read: **3:15**
